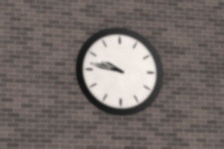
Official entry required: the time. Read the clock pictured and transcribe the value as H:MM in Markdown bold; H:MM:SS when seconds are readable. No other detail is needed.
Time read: **9:47**
